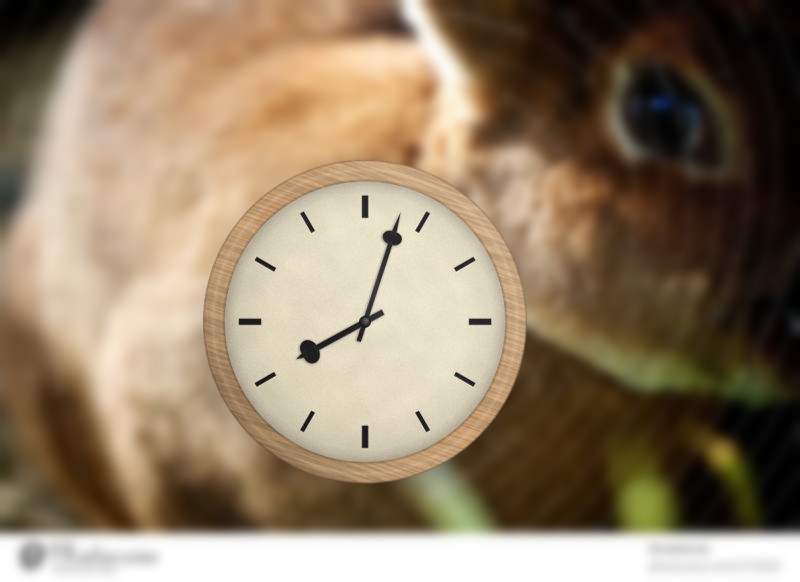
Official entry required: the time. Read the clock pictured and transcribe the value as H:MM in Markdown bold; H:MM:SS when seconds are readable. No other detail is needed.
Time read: **8:03**
